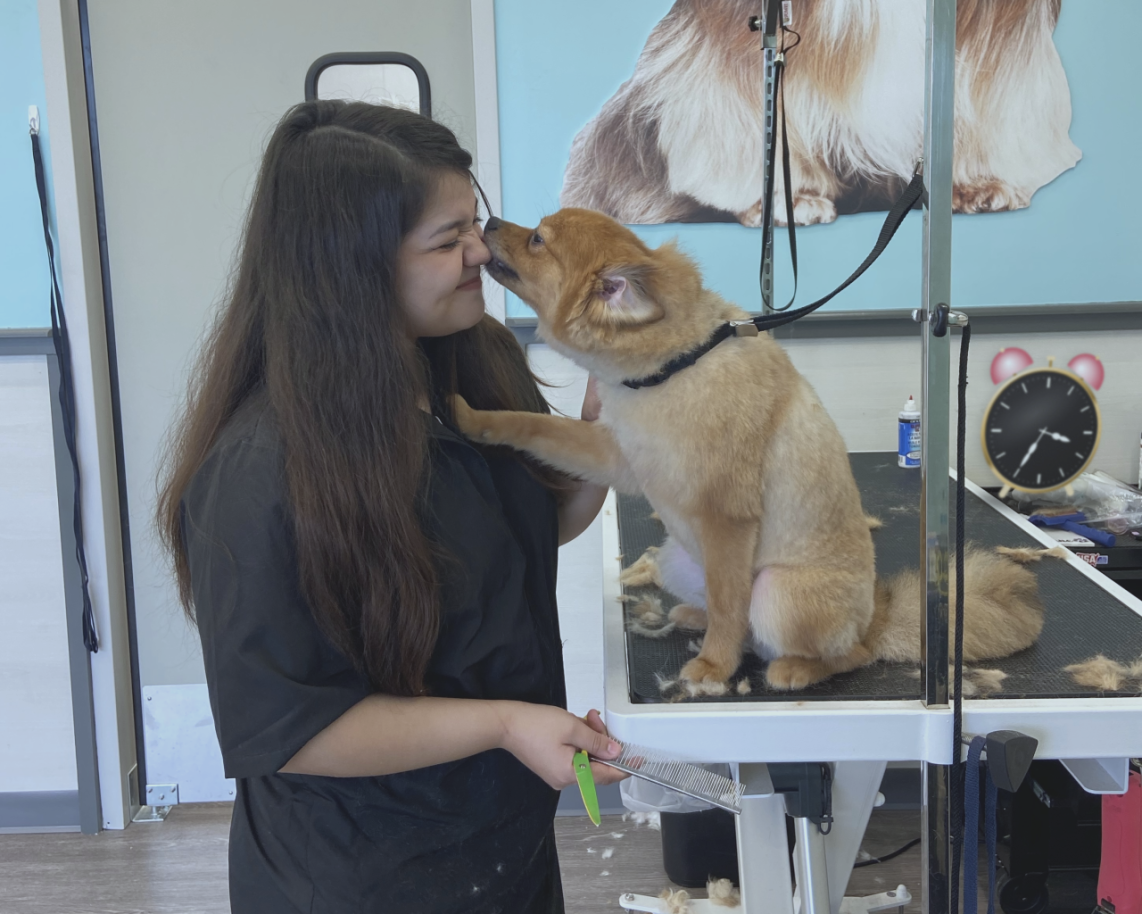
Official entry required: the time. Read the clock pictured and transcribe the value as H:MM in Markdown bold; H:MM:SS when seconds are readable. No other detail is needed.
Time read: **3:35**
